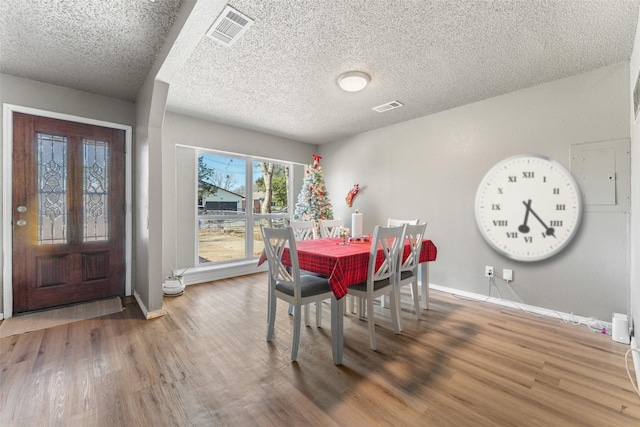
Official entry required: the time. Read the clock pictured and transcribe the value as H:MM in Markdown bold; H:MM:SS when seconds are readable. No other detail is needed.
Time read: **6:23**
